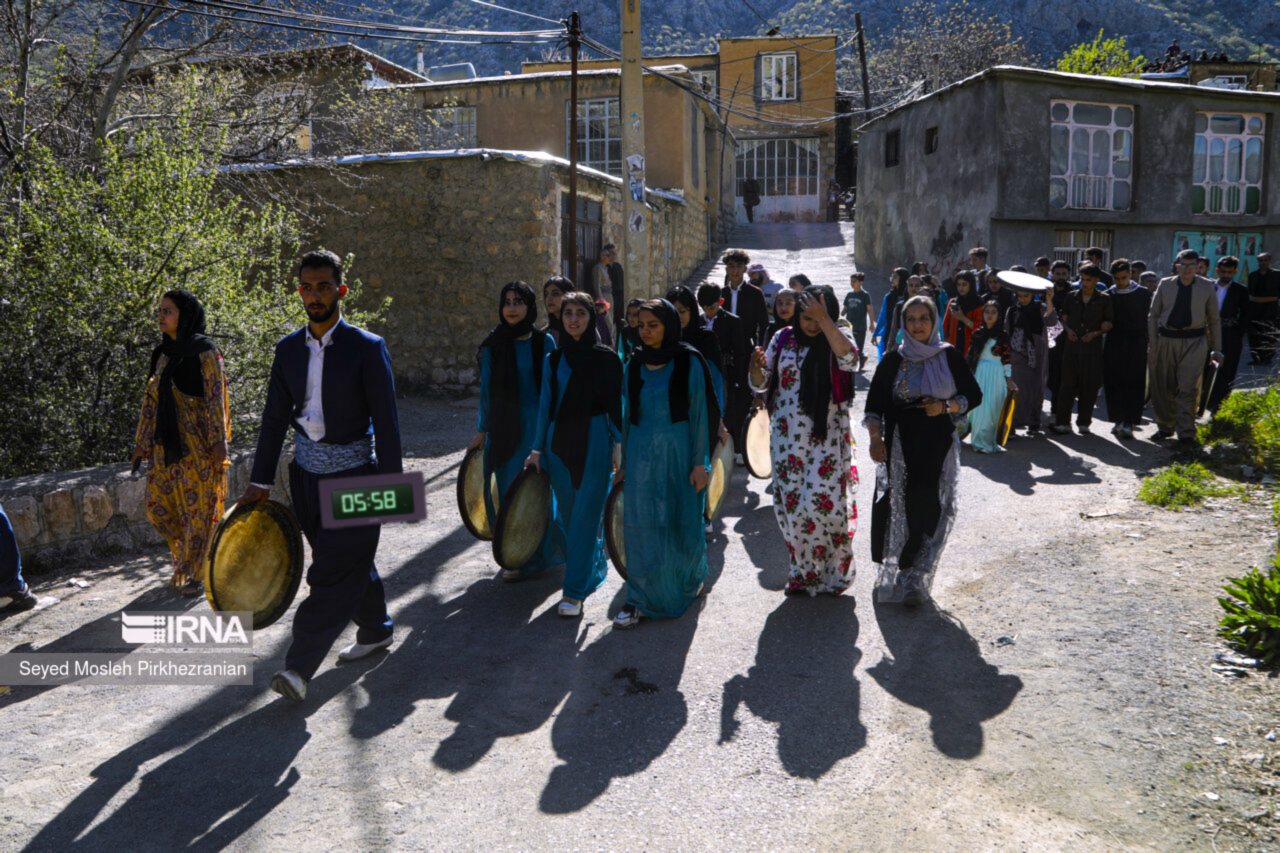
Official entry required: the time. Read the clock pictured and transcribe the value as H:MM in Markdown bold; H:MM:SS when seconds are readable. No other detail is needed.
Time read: **5:58**
